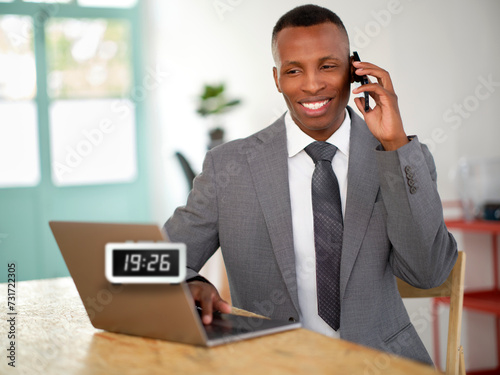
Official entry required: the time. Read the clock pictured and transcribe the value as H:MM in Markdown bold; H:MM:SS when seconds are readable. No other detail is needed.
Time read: **19:26**
